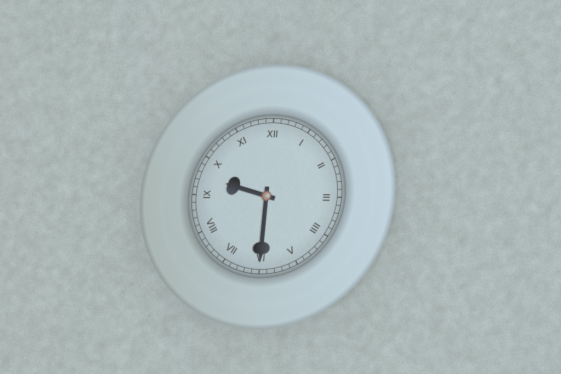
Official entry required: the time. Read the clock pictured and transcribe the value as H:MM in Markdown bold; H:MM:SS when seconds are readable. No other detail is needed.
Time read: **9:30**
